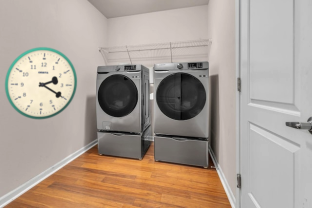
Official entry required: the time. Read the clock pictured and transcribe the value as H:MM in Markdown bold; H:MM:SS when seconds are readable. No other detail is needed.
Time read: **2:20**
